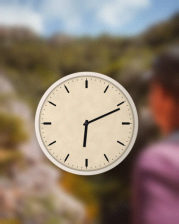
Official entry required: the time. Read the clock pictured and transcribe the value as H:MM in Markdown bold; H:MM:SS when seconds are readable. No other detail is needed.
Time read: **6:11**
